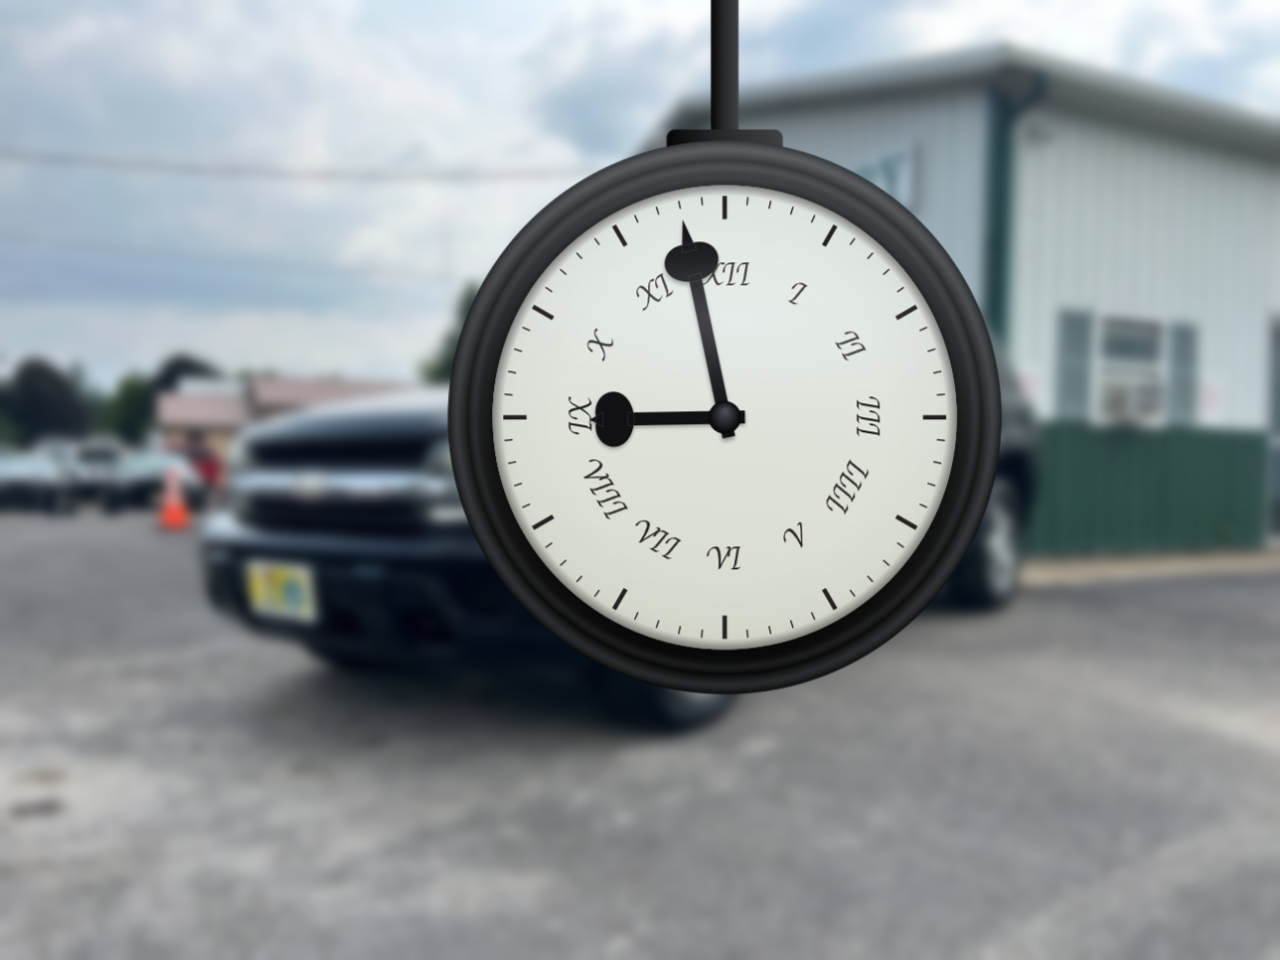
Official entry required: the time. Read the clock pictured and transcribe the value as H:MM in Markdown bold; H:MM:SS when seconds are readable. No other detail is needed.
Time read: **8:58**
